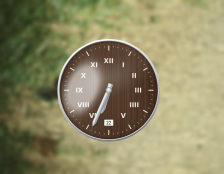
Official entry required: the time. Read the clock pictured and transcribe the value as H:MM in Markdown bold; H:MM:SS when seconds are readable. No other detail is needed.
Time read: **6:34**
